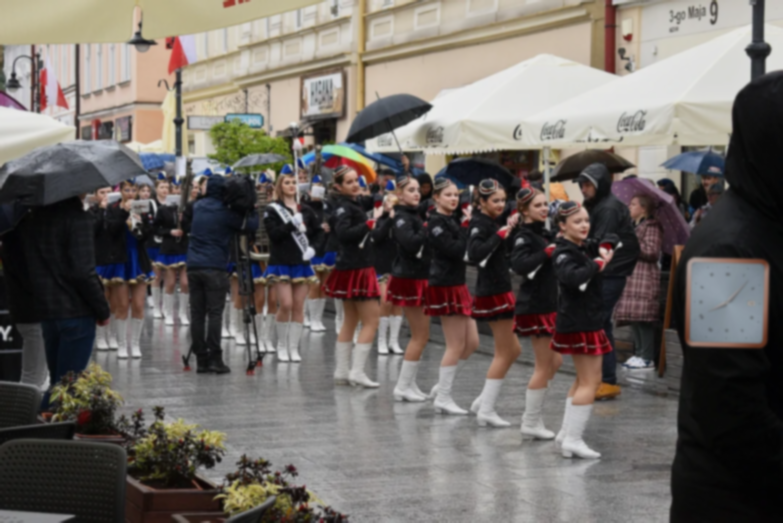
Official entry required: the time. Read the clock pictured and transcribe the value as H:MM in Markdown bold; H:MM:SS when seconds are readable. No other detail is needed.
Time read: **8:07**
